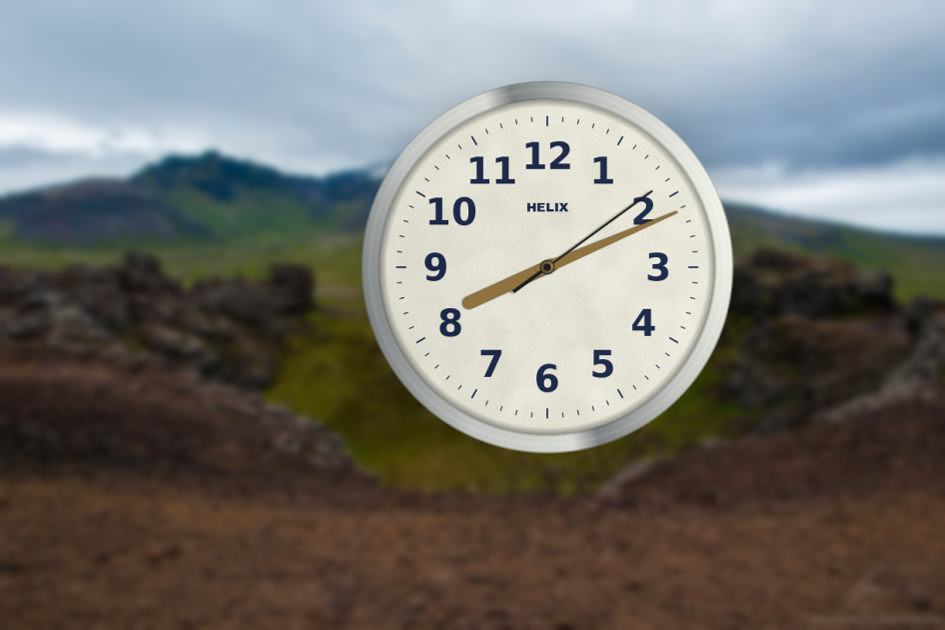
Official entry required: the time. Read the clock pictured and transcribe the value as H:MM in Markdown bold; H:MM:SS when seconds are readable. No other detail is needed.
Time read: **8:11:09**
